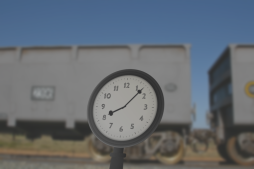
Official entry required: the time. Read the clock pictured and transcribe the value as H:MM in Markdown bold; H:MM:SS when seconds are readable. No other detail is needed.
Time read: **8:07**
